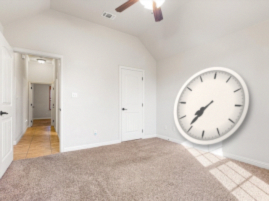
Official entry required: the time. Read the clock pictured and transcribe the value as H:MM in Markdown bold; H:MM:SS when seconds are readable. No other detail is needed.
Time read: **7:36**
